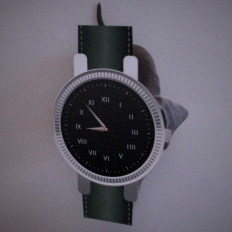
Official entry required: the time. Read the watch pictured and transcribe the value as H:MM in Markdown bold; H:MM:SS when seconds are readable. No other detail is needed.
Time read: **8:53**
